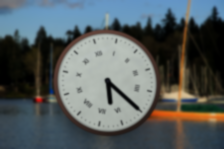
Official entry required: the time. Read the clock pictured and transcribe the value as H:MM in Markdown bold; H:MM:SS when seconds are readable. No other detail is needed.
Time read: **6:25**
